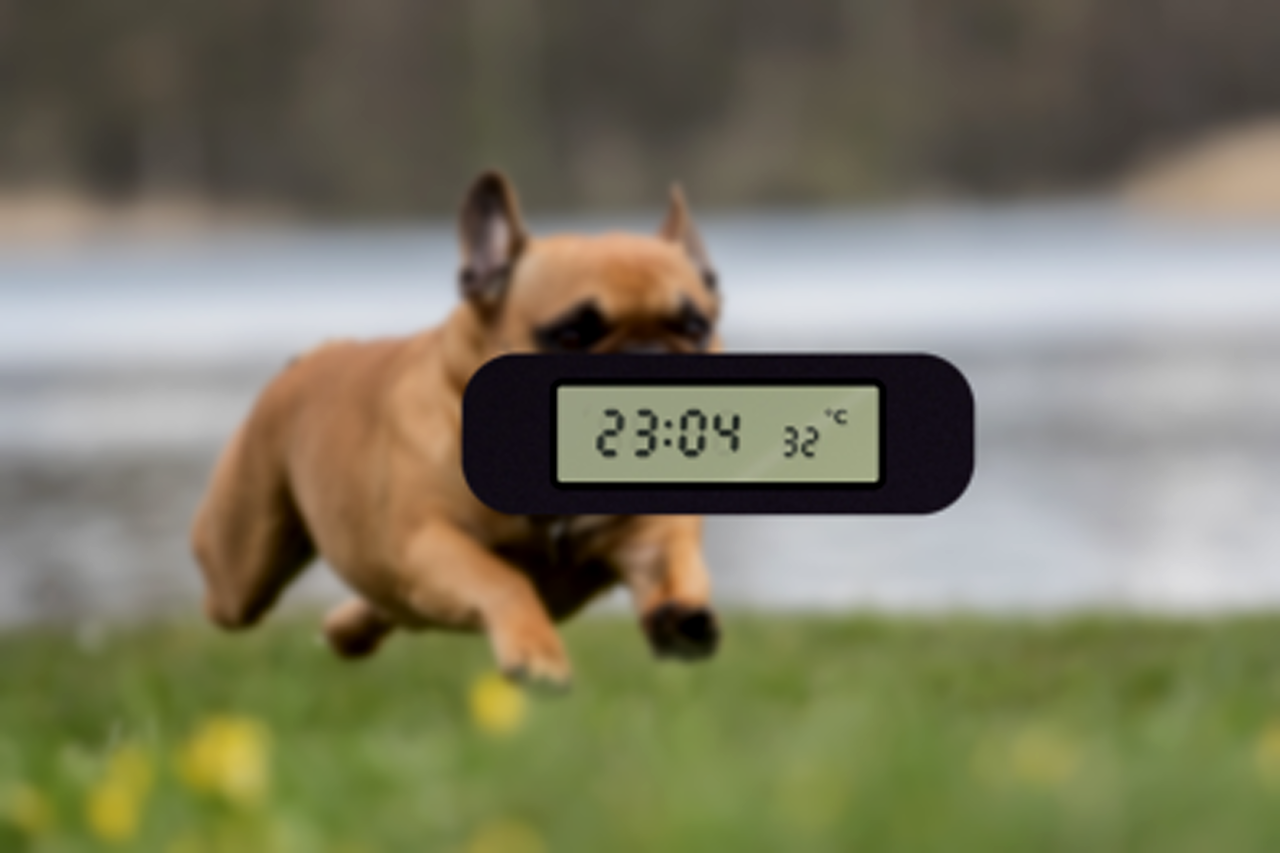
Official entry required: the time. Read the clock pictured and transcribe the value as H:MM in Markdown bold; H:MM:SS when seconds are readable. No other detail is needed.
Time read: **23:04**
